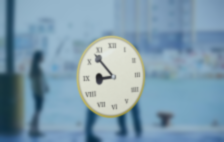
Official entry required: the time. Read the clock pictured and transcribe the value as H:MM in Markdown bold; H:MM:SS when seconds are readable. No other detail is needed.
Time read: **8:53**
